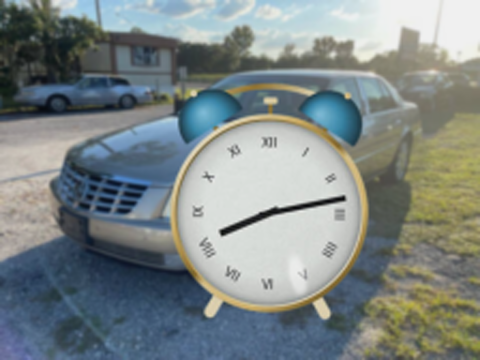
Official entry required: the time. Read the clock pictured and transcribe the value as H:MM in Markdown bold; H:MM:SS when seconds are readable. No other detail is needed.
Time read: **8:13**
